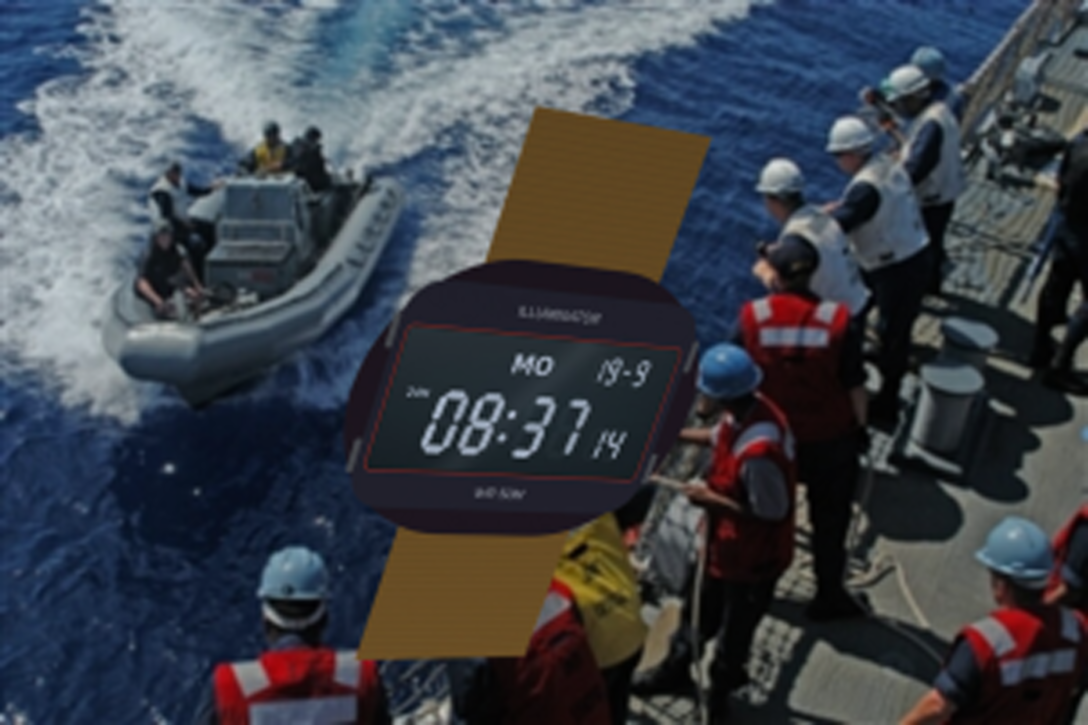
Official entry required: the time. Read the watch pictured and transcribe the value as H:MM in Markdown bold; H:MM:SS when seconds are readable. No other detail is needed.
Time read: **8:37:14**
